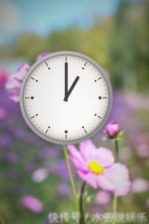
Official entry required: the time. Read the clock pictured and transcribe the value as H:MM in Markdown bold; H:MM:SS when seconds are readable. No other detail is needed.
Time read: **1:00**
